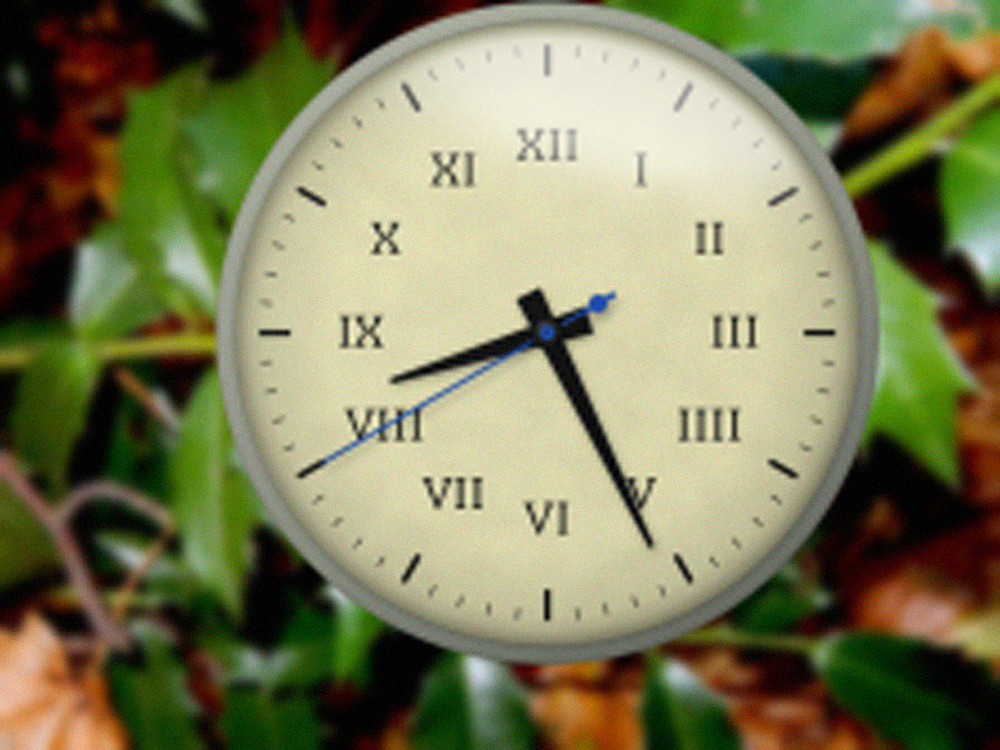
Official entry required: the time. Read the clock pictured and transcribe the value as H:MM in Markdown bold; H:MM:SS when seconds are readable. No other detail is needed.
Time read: **8:25:40**
